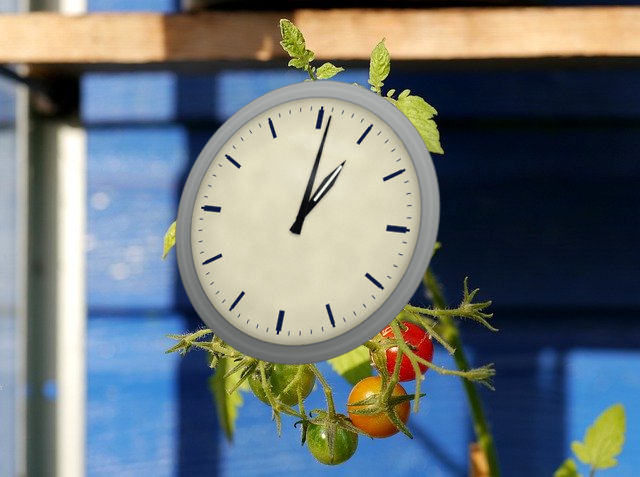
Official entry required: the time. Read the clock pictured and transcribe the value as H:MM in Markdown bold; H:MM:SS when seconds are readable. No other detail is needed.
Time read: **1:01**
